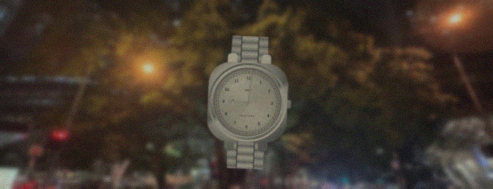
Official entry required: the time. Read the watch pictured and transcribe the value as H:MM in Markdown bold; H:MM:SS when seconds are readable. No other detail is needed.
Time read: **9:01**
